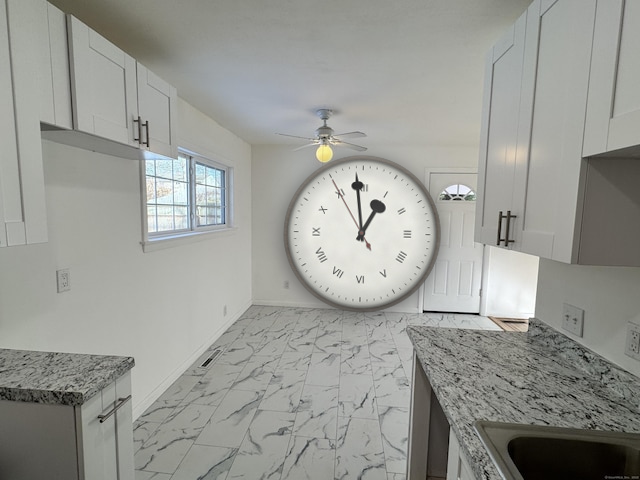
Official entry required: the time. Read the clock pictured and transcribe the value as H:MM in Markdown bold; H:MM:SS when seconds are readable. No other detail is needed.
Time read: **12:58:55**
